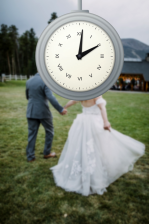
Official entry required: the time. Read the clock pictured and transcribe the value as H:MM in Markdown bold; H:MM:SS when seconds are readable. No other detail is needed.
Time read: **2:01**
